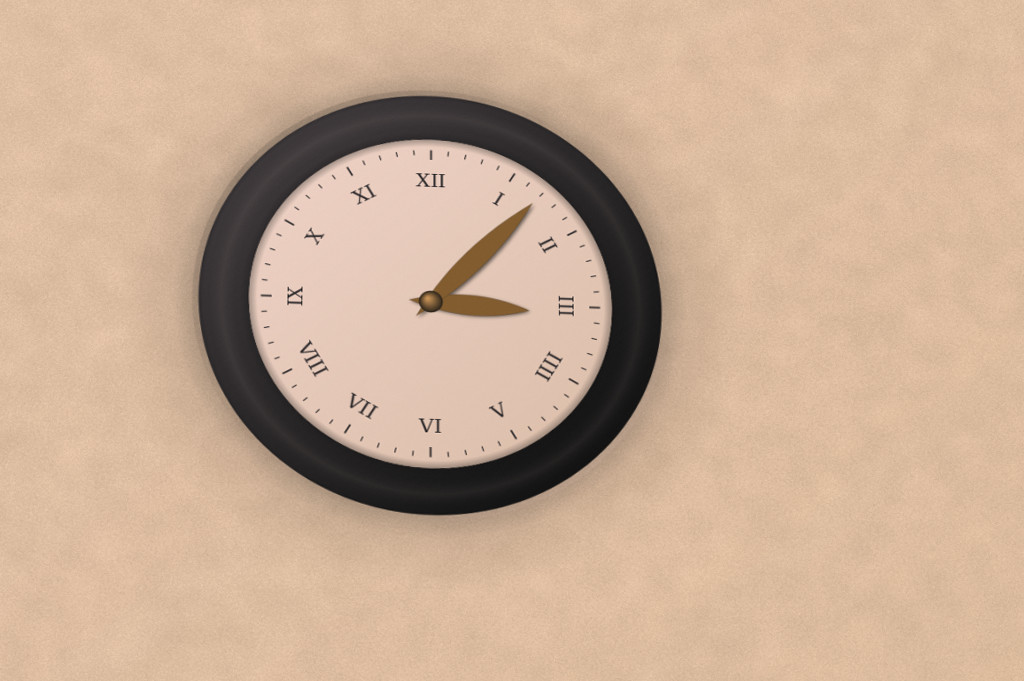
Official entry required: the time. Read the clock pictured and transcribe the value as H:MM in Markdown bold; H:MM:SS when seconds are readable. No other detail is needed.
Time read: **3:07**
